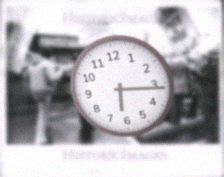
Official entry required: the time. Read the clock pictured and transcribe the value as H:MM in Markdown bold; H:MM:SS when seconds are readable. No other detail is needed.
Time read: **6:16**
